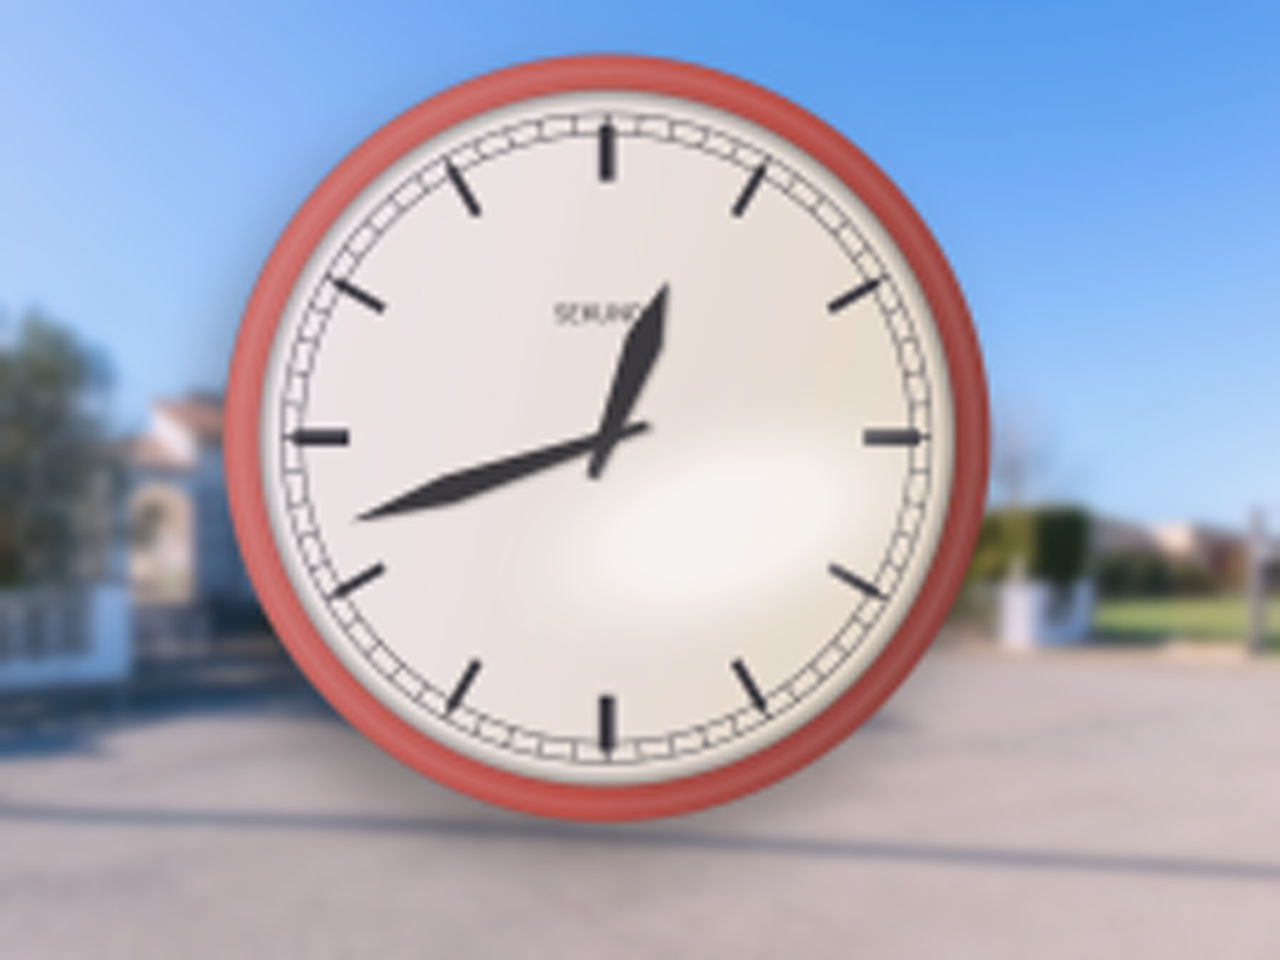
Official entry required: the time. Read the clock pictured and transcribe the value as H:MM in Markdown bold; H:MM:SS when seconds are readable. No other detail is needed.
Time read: **12:42**
